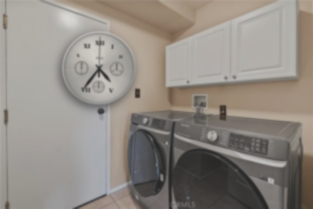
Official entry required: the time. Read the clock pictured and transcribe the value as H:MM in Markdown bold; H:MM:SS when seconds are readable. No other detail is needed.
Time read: **4:36**
